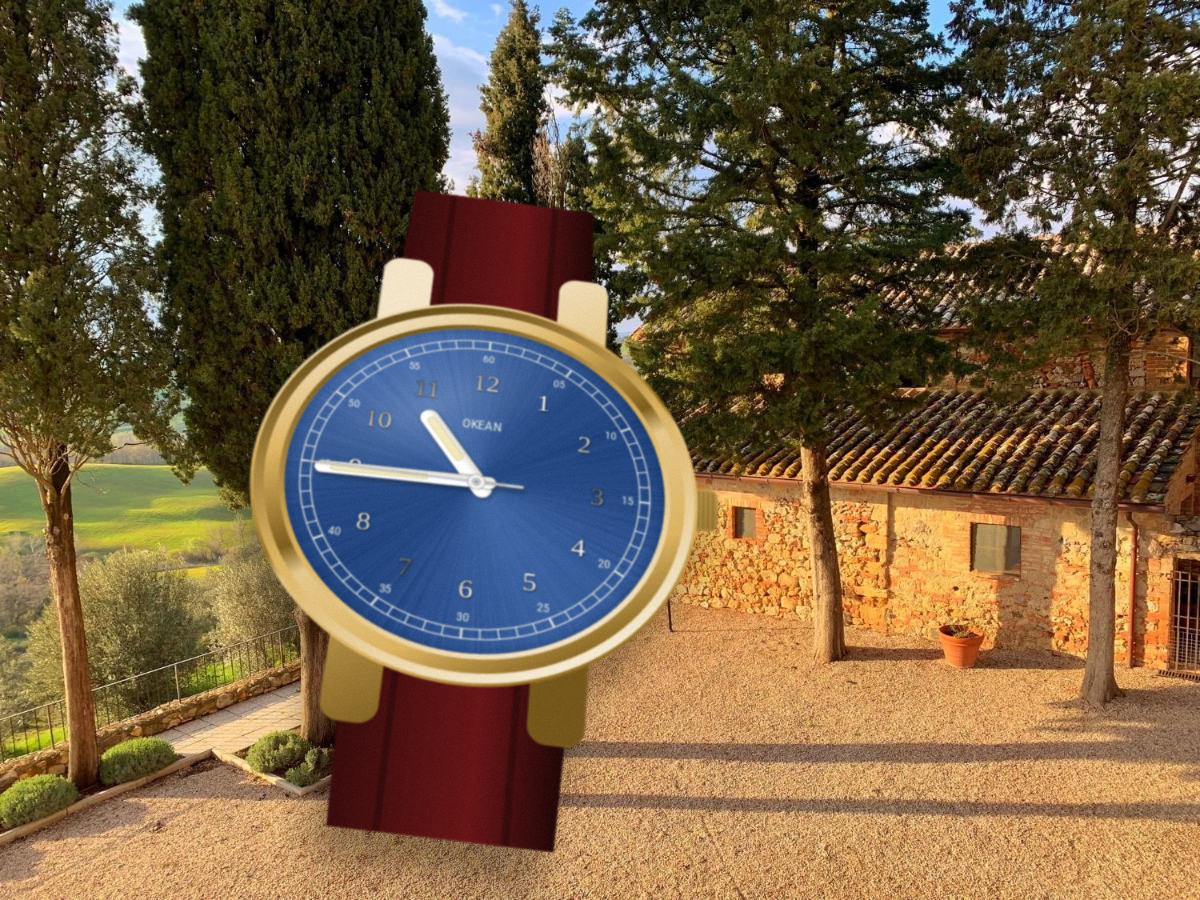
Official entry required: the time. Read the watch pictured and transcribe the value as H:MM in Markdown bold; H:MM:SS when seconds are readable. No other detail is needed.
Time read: **10:44:45**
